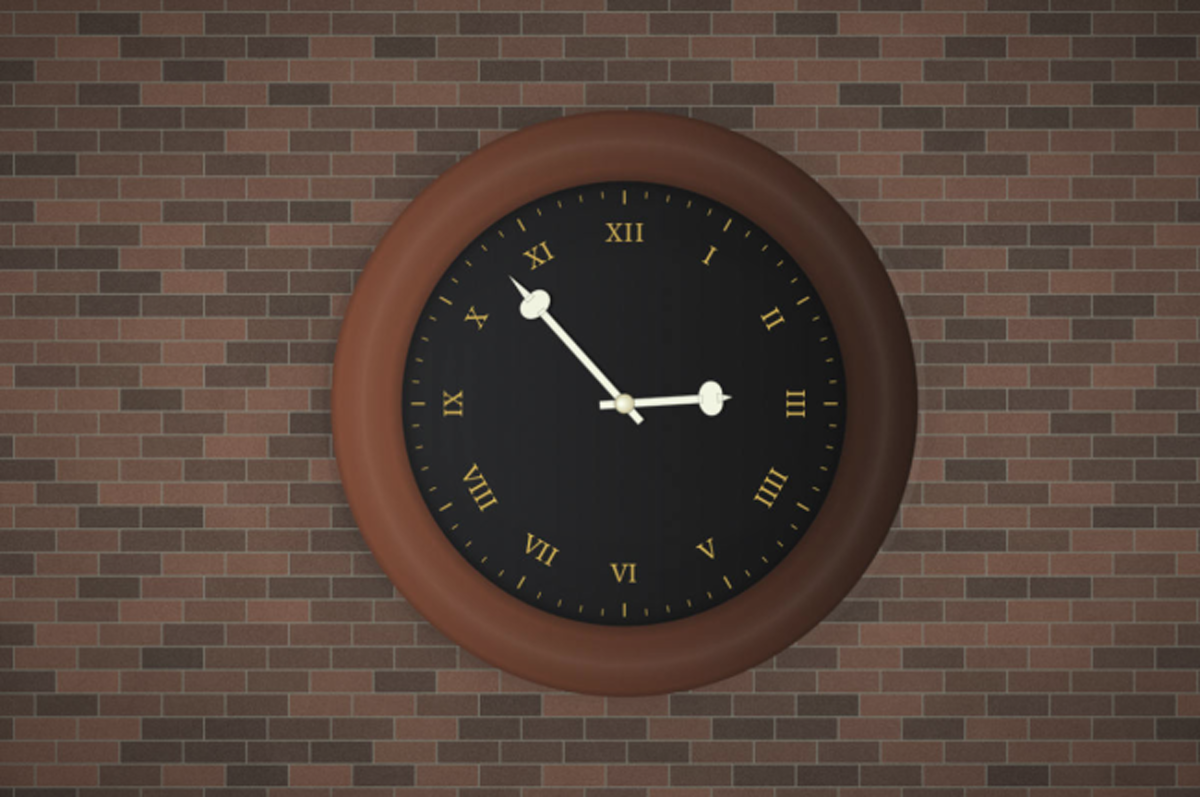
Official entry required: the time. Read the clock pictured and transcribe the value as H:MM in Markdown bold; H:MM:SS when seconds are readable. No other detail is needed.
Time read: **2:53**
